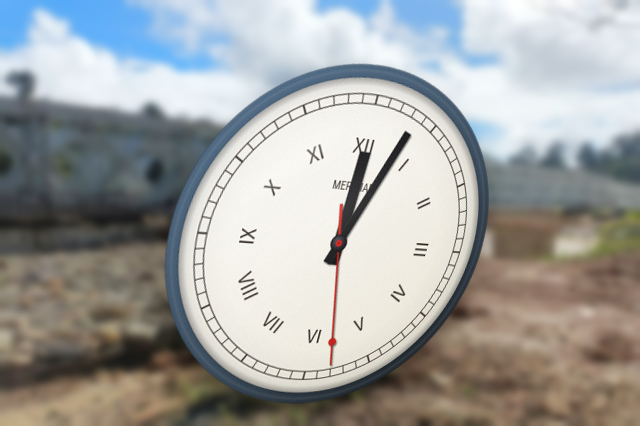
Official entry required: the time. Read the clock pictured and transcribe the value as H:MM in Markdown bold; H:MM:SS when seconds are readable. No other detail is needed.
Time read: **12:03:28**
